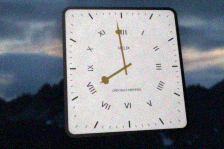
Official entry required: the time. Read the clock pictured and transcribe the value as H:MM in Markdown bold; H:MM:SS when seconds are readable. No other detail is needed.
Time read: **7:59**
